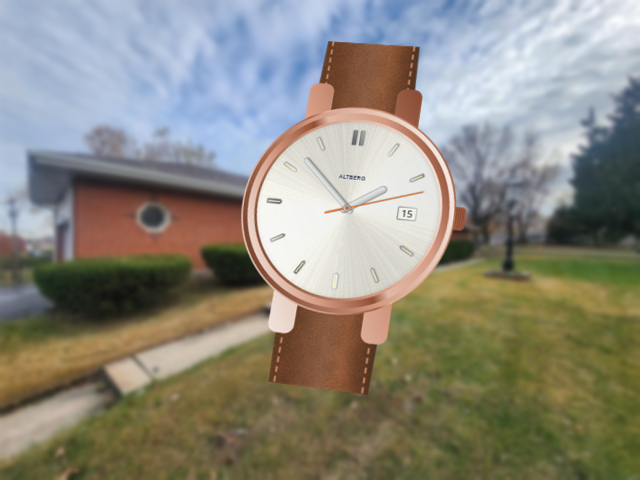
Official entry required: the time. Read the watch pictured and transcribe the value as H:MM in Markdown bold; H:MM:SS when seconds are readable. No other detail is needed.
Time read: **1:52:12**
